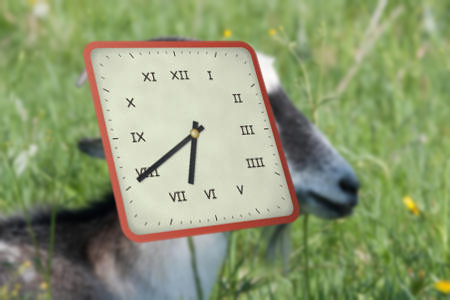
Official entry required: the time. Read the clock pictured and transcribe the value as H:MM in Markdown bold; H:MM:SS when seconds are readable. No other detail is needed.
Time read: **6:40**
